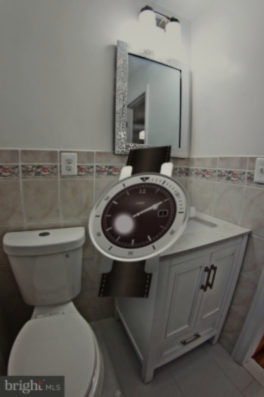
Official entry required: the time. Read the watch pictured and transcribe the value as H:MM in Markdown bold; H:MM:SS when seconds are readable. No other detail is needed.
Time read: **2:10**
